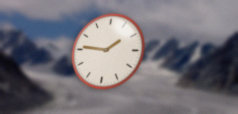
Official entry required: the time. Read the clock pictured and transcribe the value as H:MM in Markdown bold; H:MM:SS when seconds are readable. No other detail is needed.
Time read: **1:46**
